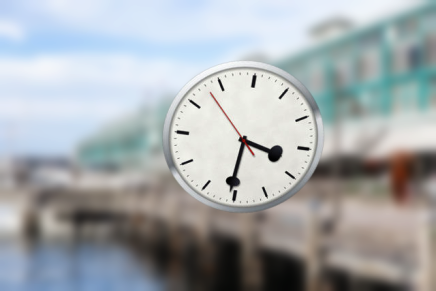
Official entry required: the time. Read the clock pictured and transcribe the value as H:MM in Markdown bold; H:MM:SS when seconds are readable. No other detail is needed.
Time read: **3:30:53**
